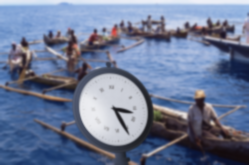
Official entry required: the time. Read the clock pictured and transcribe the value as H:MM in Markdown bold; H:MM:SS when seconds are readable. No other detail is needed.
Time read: **3:26**
